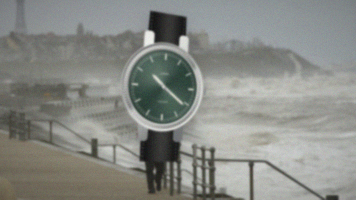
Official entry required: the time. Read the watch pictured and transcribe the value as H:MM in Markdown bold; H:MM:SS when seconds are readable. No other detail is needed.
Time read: **10:21**
